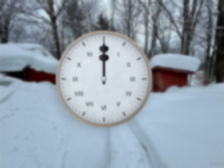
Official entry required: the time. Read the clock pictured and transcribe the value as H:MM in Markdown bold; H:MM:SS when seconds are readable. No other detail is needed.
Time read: **12:00**
